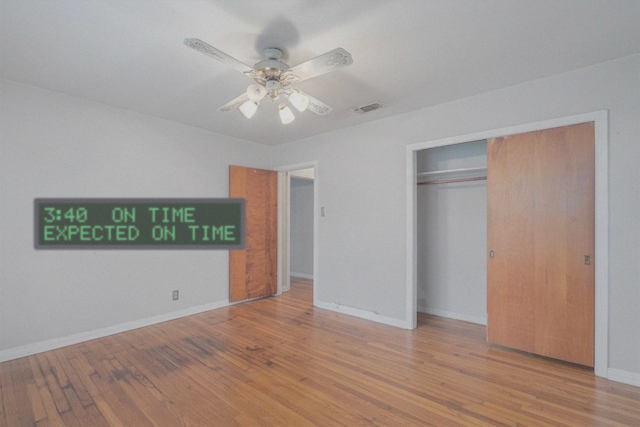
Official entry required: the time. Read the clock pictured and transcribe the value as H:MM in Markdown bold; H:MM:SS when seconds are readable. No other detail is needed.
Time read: **3:40**
